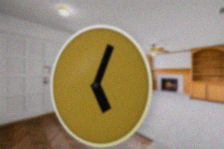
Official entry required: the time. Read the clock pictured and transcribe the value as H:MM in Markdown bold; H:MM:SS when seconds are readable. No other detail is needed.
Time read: **5:04**
